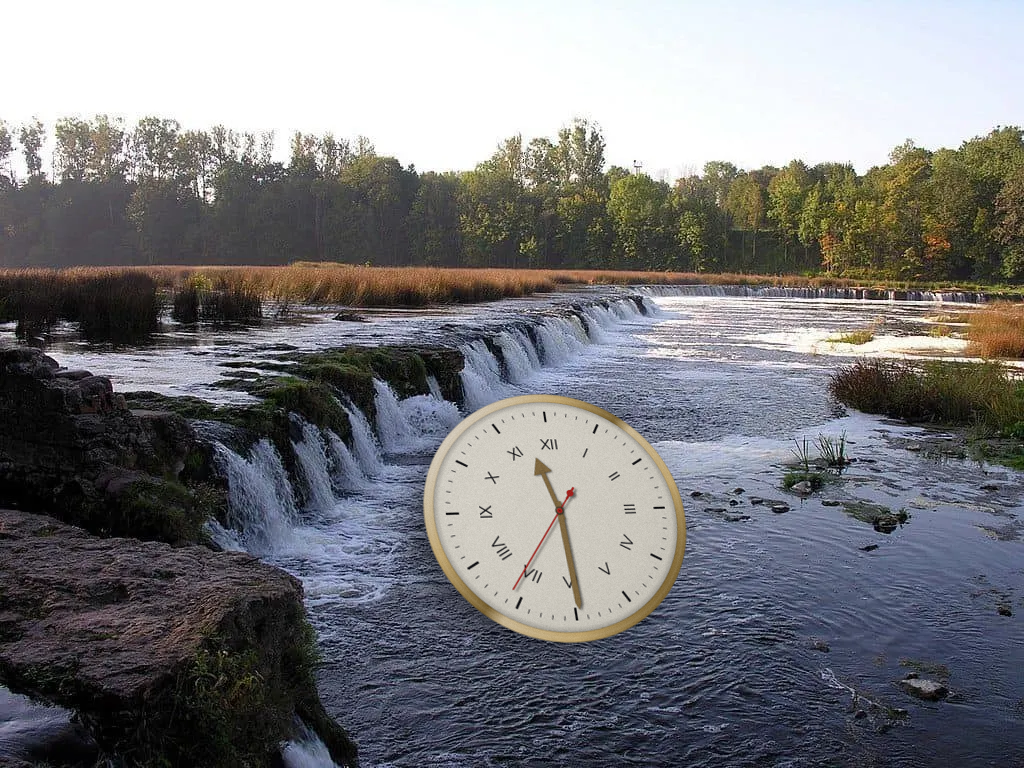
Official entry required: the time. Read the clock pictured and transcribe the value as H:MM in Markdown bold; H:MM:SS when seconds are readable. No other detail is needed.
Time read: **11:29:36**
